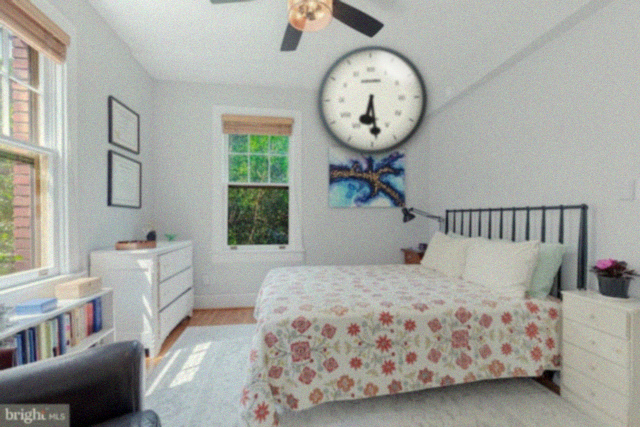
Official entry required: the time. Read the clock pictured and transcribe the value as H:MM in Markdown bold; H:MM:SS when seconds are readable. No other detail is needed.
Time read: **6:29**
